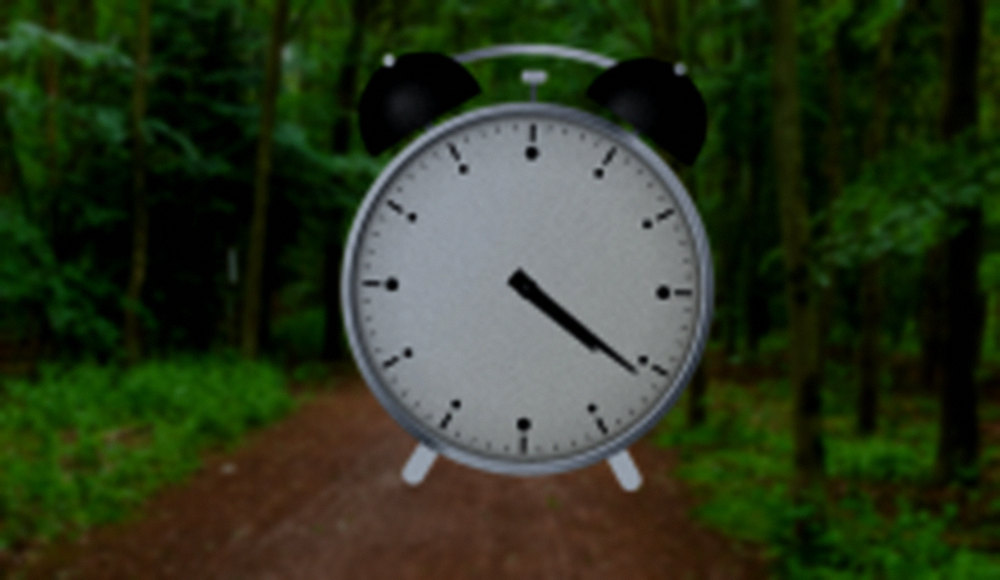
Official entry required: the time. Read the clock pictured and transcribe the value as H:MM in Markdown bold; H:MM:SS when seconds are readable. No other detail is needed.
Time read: **4:21**
